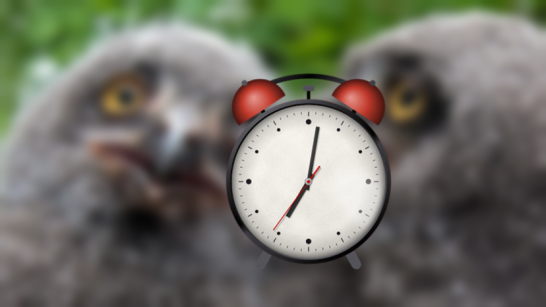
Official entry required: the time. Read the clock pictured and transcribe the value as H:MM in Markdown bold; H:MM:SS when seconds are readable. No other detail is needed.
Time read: **7:01:36**
